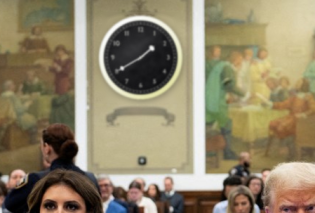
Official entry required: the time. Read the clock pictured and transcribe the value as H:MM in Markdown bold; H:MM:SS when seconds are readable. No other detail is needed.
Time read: **1:40**
